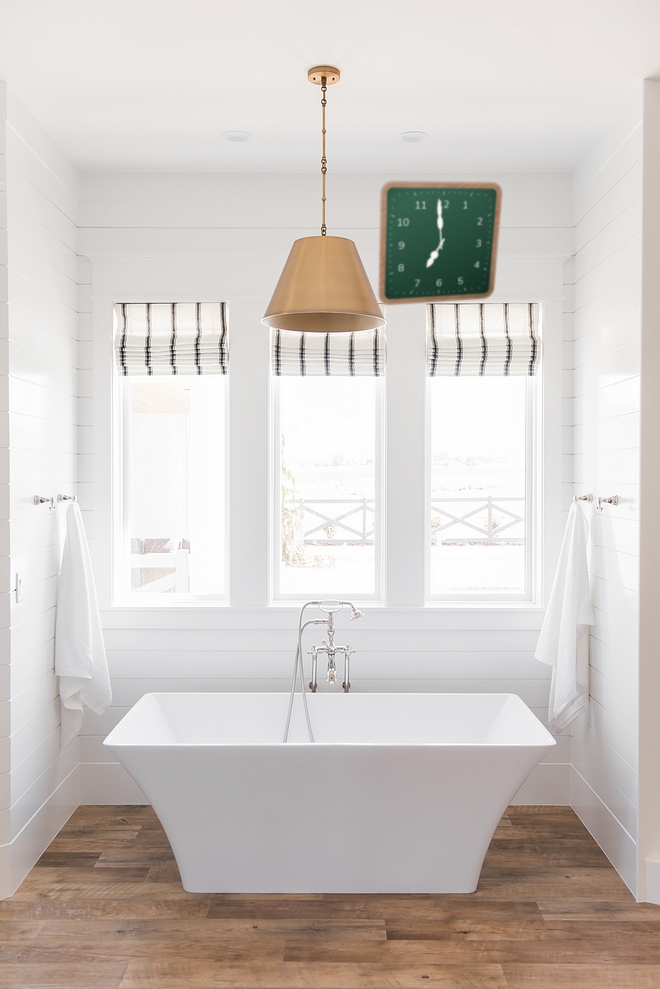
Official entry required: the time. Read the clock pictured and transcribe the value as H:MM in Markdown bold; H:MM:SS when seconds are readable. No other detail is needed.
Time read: **6:59**
